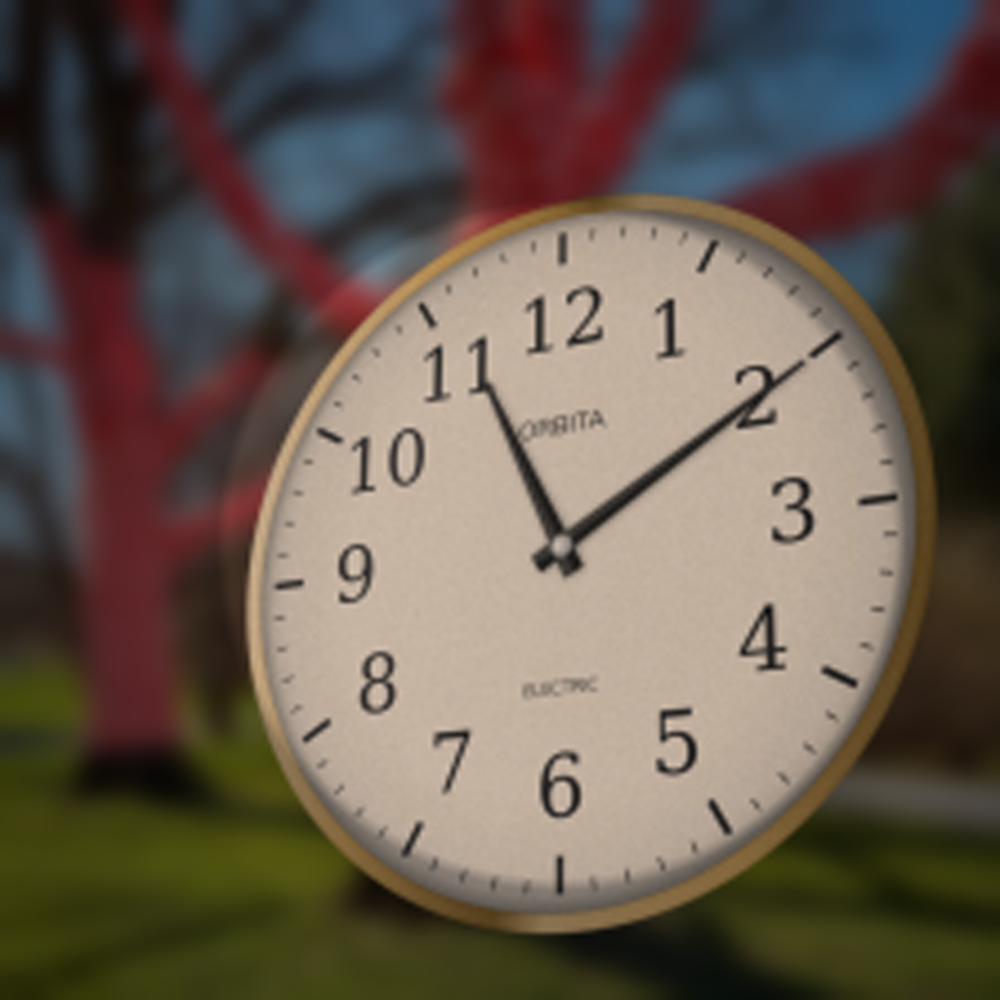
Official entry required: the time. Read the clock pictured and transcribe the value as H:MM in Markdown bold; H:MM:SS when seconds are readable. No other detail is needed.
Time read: **11:10**
